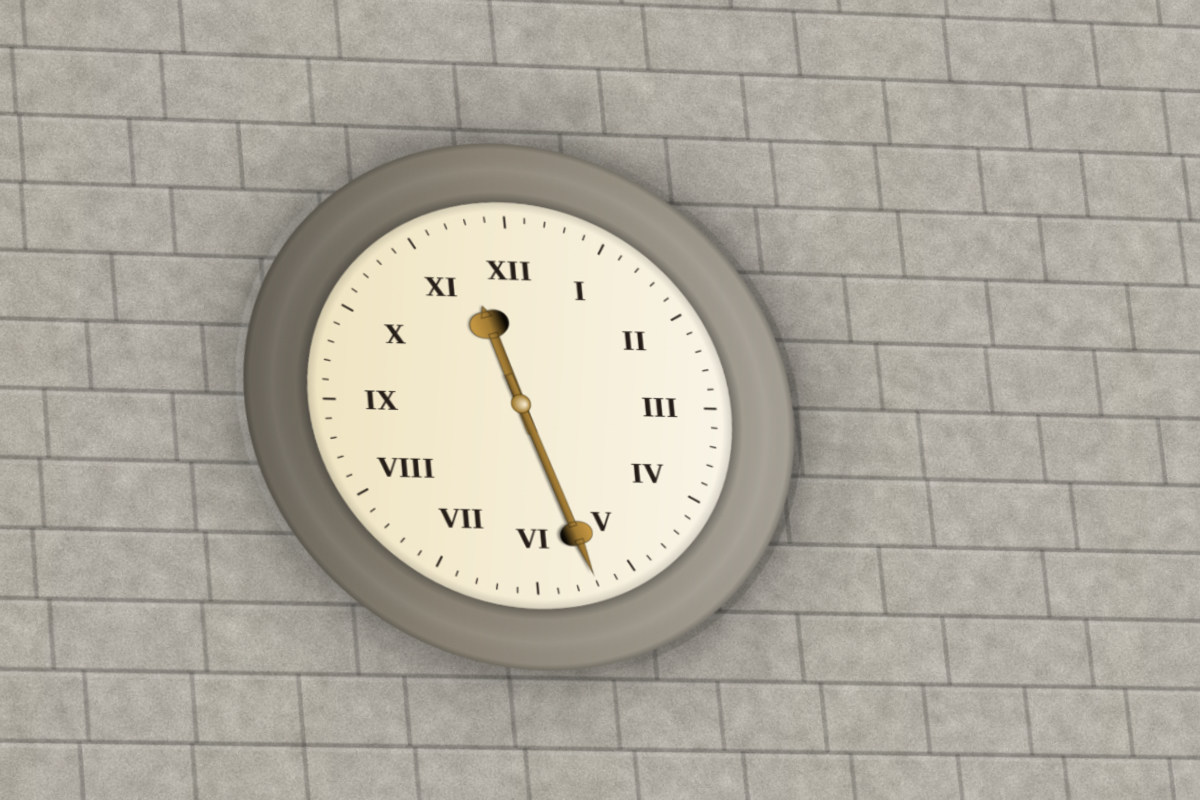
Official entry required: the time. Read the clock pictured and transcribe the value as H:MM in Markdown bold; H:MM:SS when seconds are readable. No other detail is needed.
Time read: **11:27**
